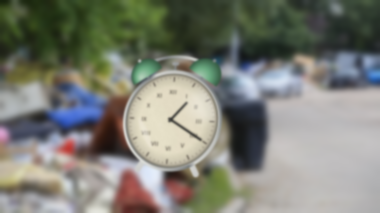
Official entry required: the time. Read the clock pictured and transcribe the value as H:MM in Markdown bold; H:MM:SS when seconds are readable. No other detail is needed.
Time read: **1:20**
